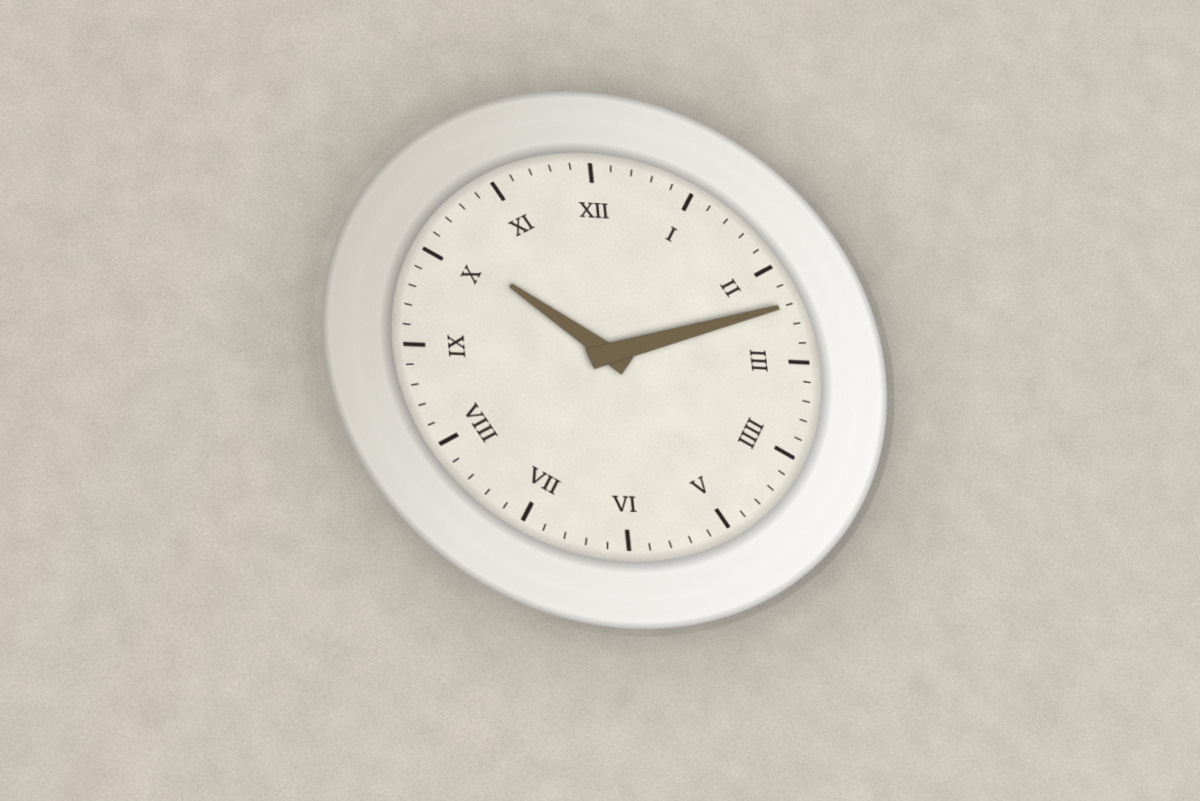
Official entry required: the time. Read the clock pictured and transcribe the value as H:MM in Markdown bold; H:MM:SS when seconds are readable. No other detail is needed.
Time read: **10:12**
